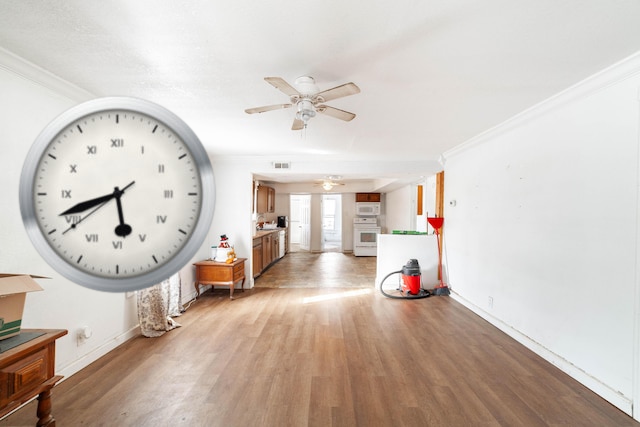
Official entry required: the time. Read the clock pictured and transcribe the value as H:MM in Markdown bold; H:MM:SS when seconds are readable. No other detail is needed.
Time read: **5:41:39**
